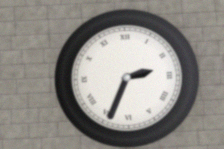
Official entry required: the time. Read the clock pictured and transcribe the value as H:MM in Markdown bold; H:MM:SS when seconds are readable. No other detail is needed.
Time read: **2:34**
